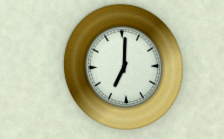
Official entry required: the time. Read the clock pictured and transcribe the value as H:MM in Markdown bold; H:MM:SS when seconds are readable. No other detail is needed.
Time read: **7:01**
